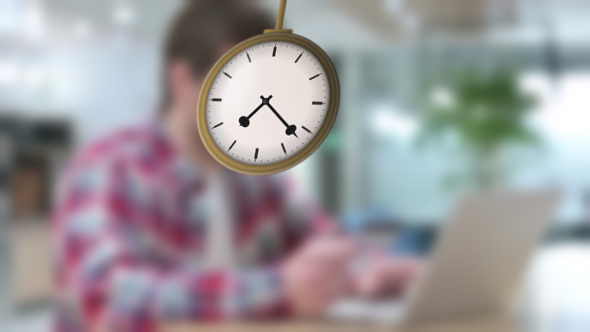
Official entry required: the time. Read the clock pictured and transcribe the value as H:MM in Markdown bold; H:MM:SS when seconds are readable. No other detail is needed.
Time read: **7:22**
